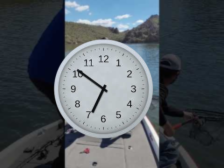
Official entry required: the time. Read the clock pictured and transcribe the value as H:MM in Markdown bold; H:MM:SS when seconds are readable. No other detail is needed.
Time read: **6:51**
